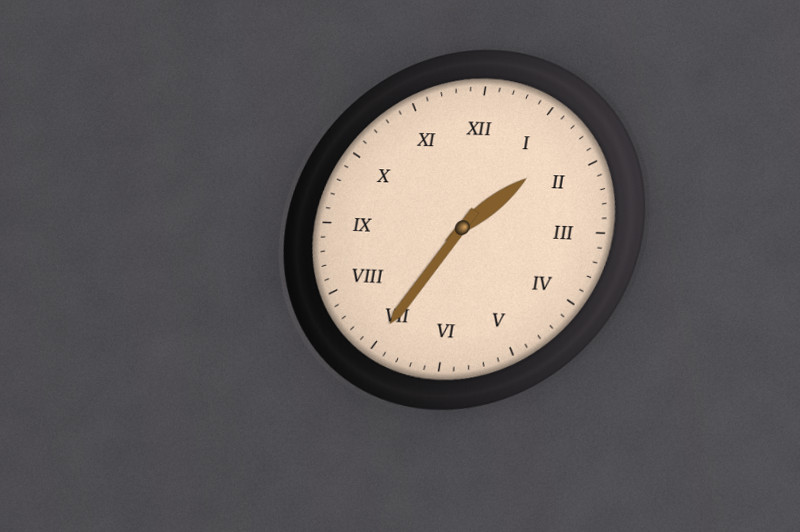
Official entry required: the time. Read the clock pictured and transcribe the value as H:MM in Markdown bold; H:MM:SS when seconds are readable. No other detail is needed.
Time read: **1:35**
